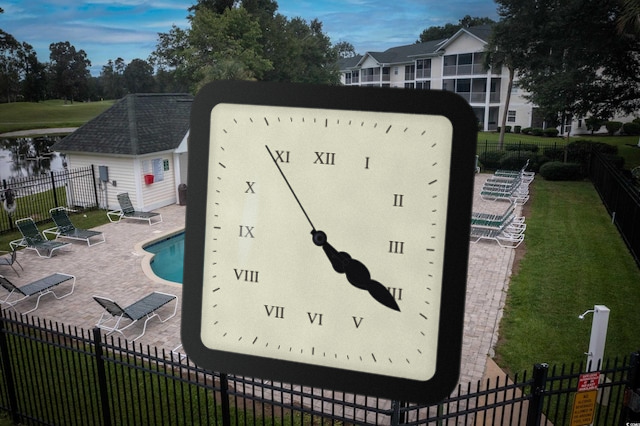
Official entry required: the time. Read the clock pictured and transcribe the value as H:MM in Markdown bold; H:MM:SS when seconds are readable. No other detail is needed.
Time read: **4:20:54**
